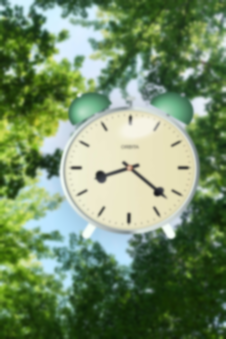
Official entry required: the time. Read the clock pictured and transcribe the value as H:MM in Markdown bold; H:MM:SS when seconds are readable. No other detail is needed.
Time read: **8:22**
